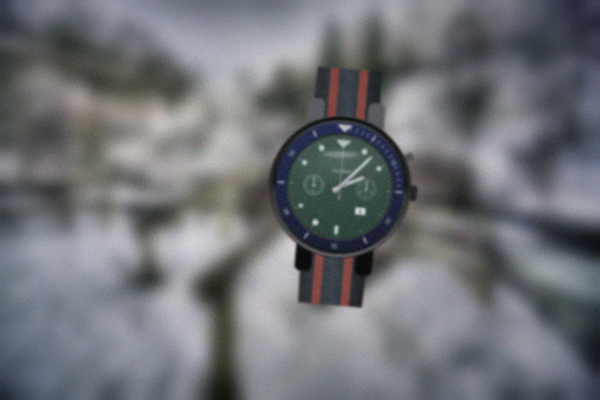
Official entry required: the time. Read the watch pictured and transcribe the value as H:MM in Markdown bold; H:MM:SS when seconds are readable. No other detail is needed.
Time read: **2:07**
